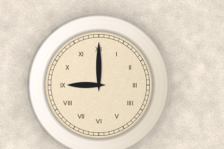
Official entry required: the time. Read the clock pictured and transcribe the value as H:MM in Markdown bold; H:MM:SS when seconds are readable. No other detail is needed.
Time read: **9:00**
